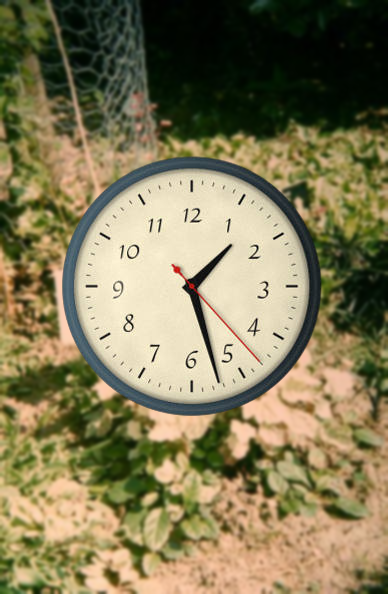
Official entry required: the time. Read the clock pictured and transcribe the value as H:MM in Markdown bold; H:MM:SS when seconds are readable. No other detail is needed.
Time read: **1:27:23**
